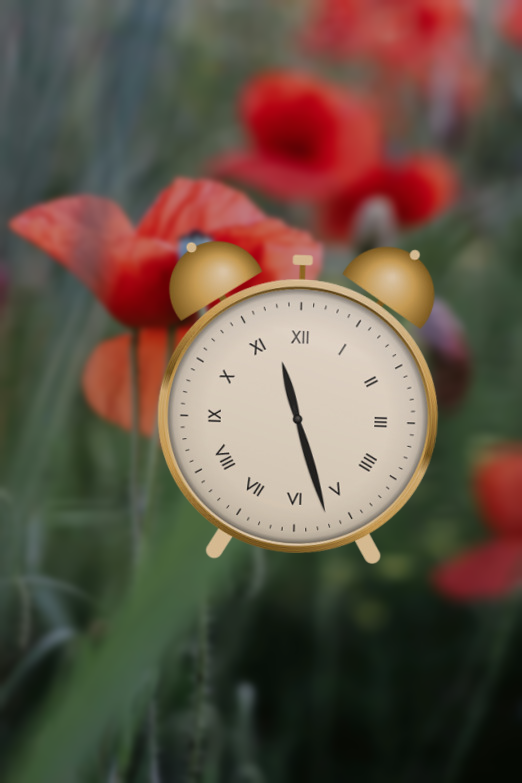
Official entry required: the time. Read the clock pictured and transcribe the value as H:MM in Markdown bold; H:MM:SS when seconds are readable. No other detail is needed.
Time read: **11:27**
